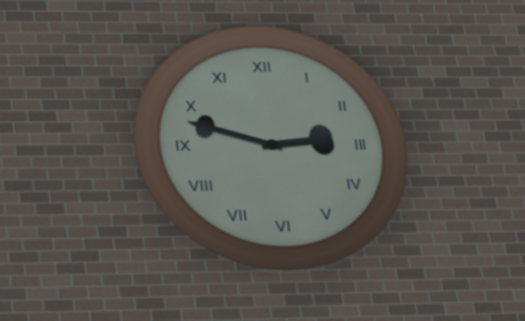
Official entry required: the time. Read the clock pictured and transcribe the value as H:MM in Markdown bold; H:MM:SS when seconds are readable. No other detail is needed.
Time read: **2:48**
